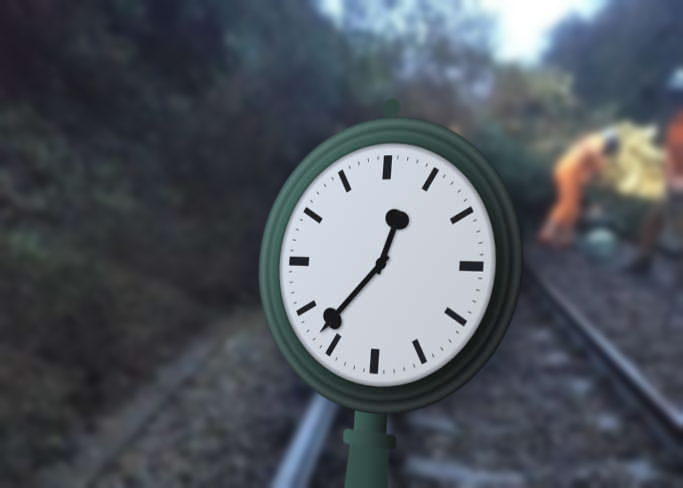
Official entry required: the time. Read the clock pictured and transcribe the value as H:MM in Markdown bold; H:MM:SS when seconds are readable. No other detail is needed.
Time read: **12:37**
